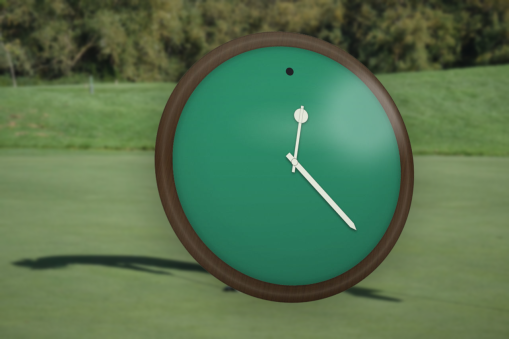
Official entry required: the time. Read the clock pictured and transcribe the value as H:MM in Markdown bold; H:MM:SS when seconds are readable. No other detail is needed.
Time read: **12:23**
